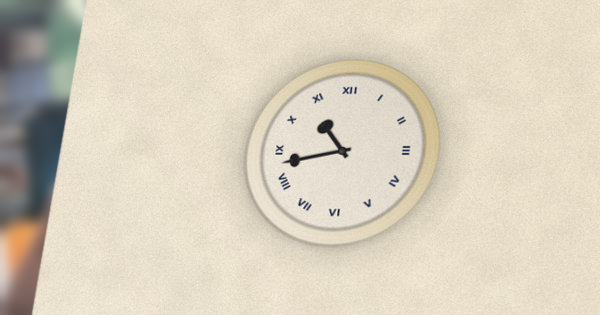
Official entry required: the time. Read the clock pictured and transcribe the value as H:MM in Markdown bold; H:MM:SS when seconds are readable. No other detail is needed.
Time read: **10:43**
